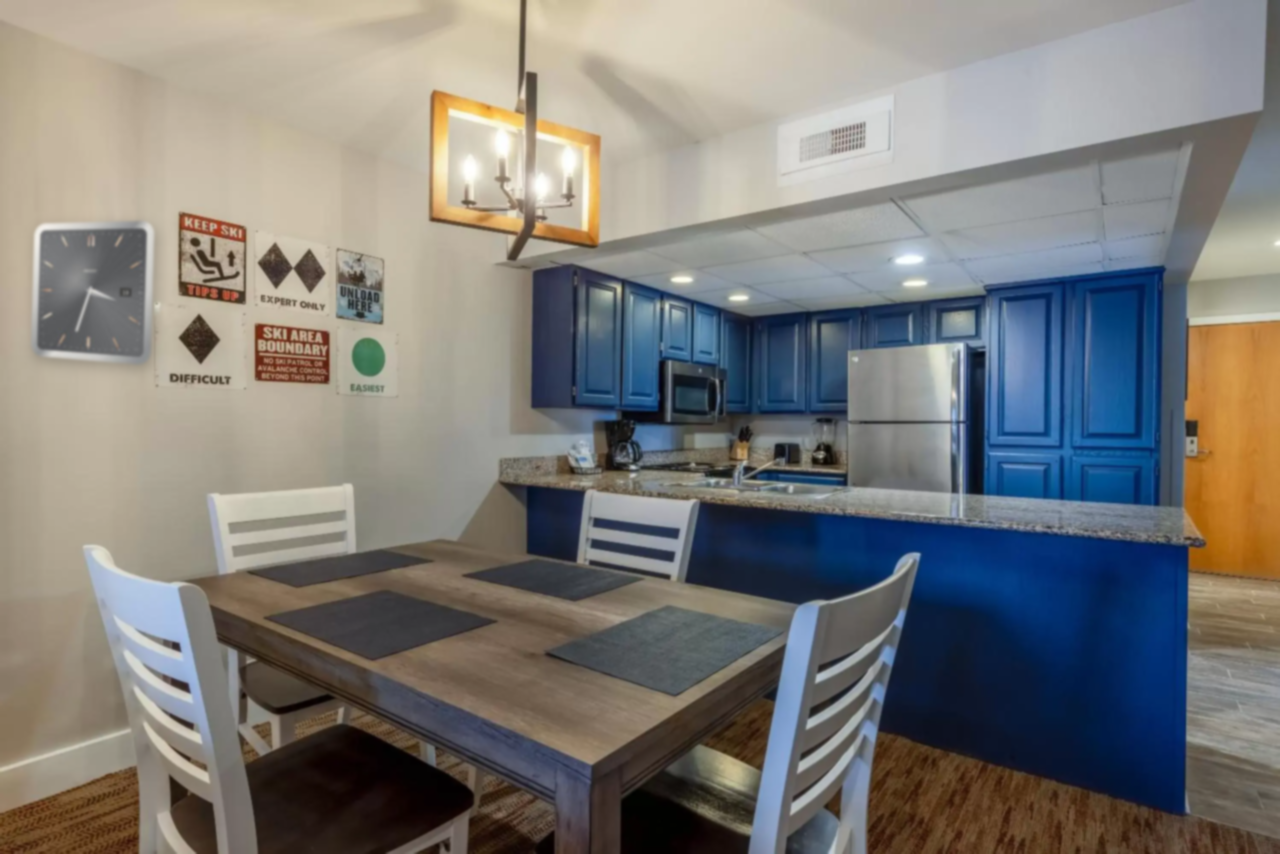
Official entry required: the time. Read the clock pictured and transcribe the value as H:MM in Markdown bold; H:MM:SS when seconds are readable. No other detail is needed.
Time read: **3:33**
